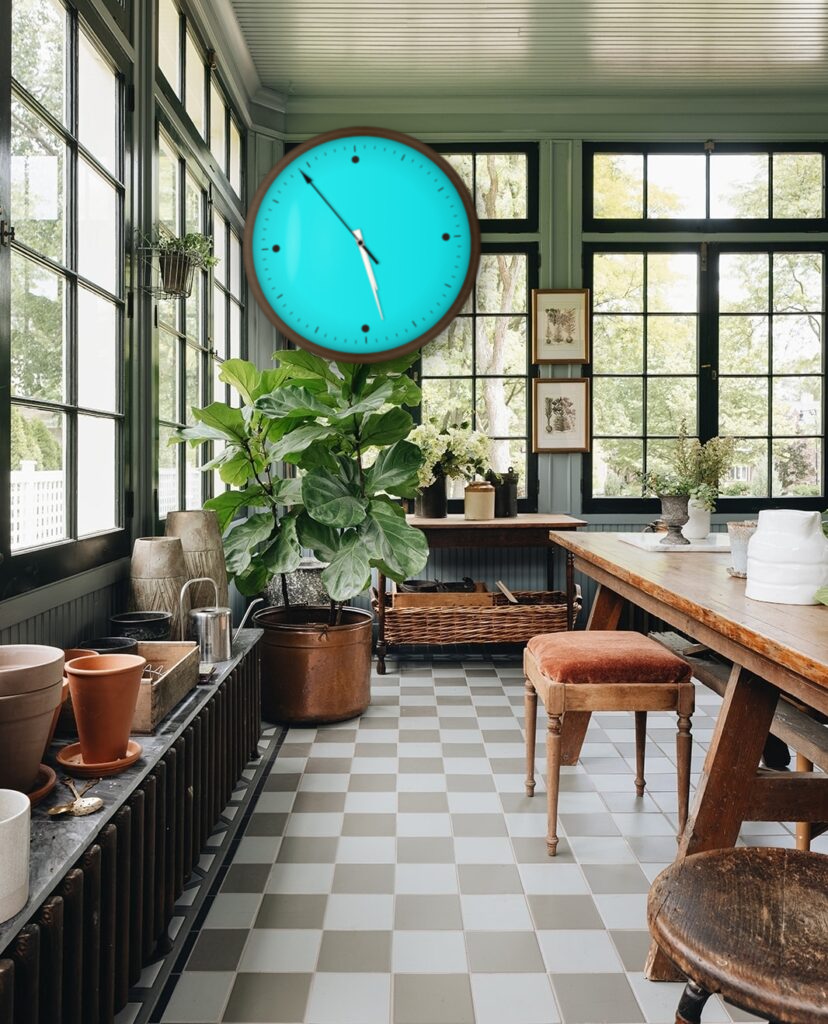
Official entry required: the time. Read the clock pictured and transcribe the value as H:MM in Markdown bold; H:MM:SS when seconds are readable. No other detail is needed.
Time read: **5:27:54**
